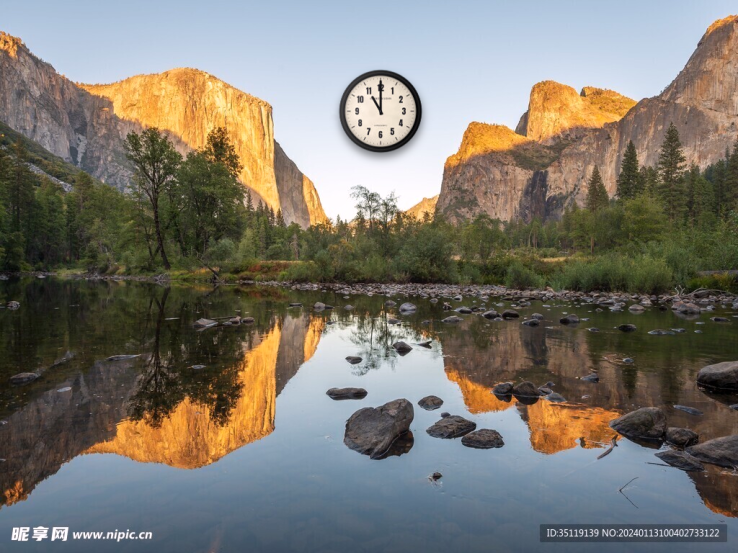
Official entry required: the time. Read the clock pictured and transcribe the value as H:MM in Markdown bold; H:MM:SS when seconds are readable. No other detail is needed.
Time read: **11:00**
